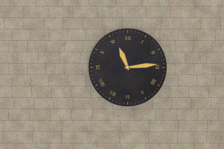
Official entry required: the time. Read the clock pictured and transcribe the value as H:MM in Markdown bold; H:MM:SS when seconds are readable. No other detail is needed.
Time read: **11:14**
